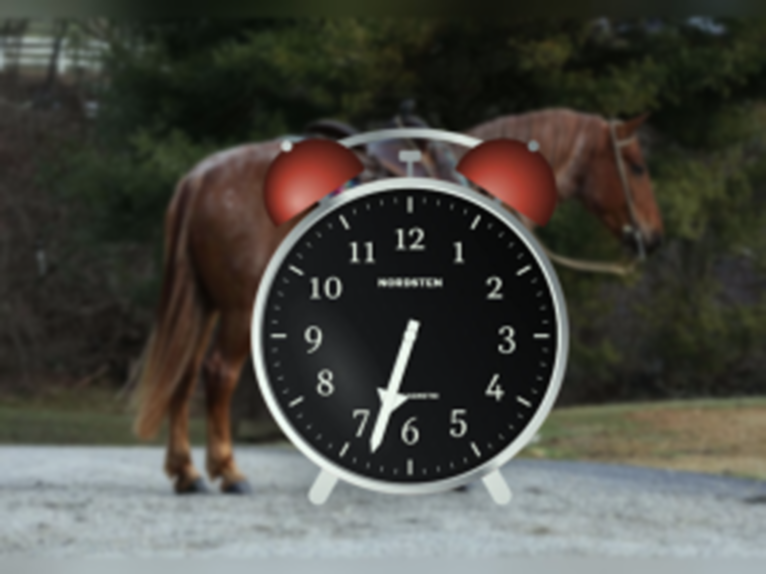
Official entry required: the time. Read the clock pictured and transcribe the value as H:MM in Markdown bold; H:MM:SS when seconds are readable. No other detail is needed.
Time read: **6:33**
